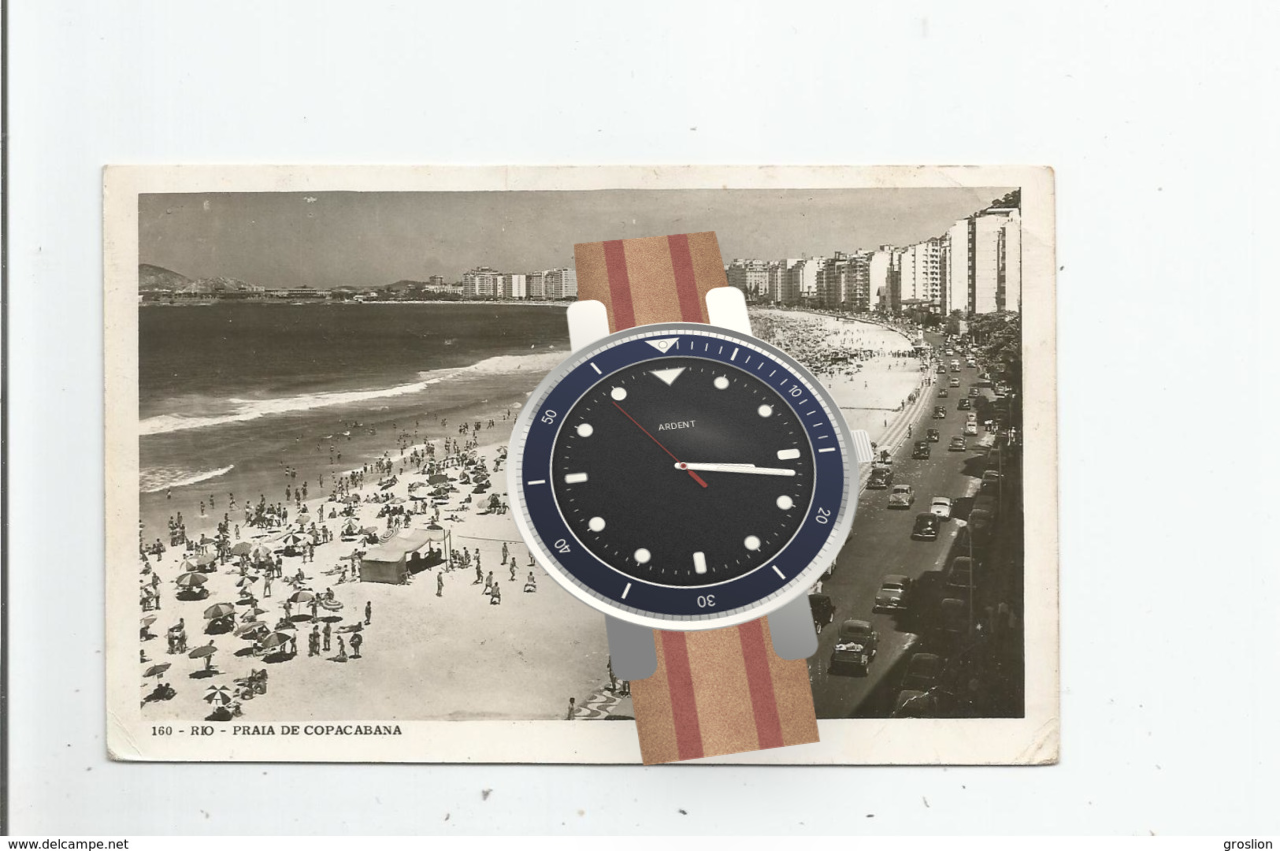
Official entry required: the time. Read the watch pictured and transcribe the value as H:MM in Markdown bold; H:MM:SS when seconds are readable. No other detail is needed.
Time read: **3:16:54**
